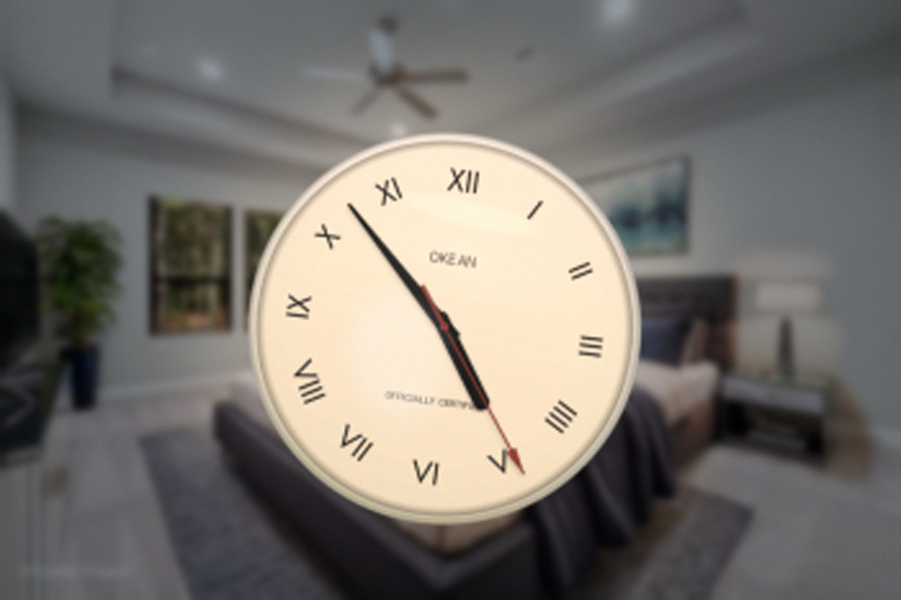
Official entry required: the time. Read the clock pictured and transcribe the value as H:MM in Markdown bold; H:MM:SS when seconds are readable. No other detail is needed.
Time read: **4:52:24**
